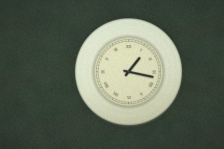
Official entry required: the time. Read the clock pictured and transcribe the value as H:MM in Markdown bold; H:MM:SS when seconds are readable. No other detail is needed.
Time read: **1:17**
